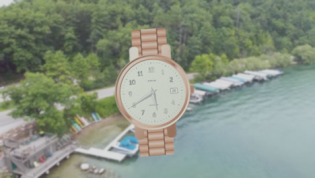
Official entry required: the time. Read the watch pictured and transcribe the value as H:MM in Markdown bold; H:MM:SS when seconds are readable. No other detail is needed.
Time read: **5:40**
